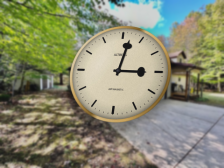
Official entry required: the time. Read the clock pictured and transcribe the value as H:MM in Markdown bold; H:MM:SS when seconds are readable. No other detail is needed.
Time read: **3:02**
